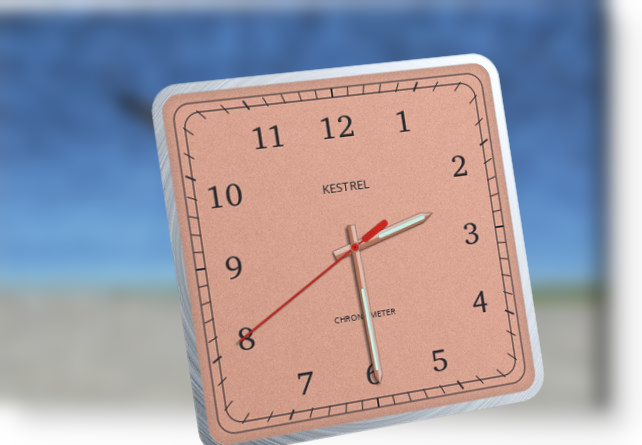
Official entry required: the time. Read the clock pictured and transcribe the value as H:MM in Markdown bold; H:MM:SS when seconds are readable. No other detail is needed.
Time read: **2:29:40**
